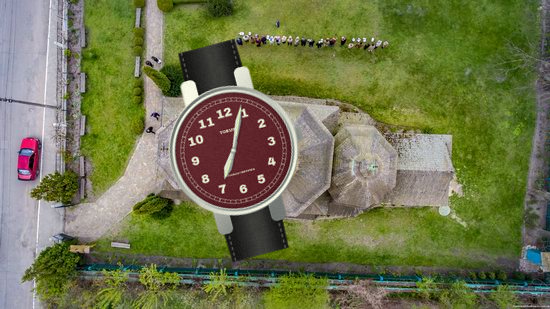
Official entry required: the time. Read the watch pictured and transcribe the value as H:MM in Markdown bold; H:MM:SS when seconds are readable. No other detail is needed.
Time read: **7:04**
